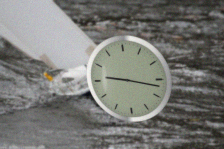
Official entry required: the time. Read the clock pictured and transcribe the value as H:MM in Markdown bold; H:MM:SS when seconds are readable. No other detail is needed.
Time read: **9:17**
